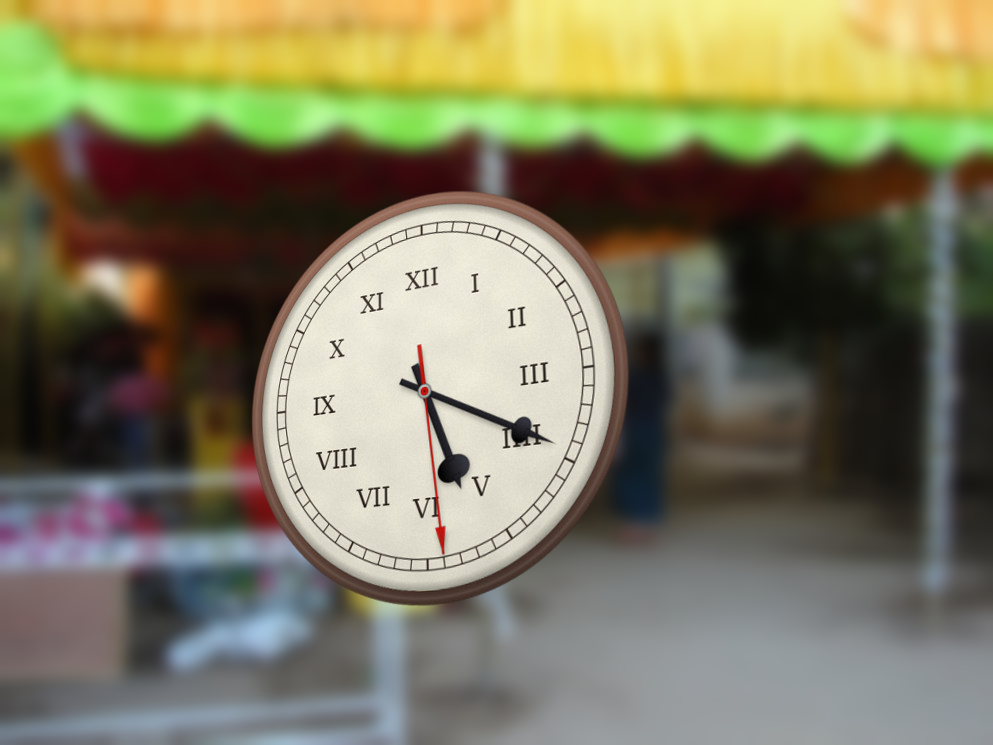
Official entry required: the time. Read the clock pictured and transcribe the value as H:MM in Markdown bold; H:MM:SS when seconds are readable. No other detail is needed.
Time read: **5:19:29**
